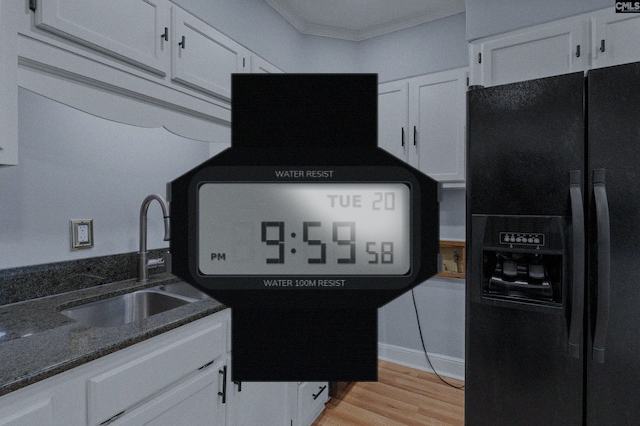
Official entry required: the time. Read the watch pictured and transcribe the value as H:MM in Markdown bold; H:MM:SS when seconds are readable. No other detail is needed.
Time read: **9:59:58**
